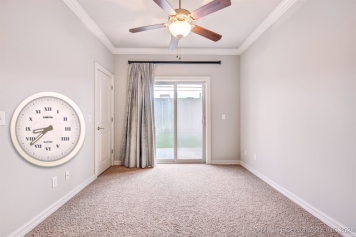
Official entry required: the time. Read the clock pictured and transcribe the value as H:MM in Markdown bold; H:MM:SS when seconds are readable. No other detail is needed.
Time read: **8:38**
